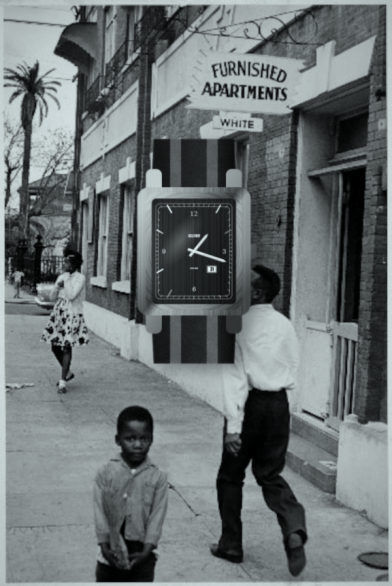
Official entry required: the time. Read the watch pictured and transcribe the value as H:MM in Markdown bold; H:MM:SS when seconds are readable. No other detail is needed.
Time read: **1:18**
